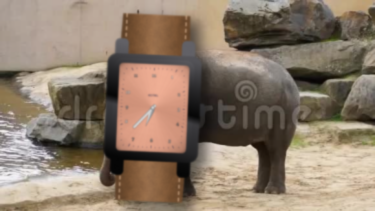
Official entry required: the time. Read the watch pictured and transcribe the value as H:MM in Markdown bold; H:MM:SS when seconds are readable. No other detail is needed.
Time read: **6:37**
